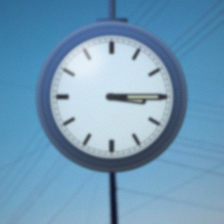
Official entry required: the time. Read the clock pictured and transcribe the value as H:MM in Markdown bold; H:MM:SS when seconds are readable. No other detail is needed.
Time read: **3:15**
